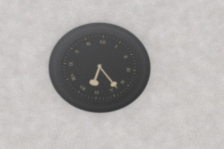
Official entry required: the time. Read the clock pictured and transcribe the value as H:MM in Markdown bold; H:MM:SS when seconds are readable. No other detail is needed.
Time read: **6:23**
